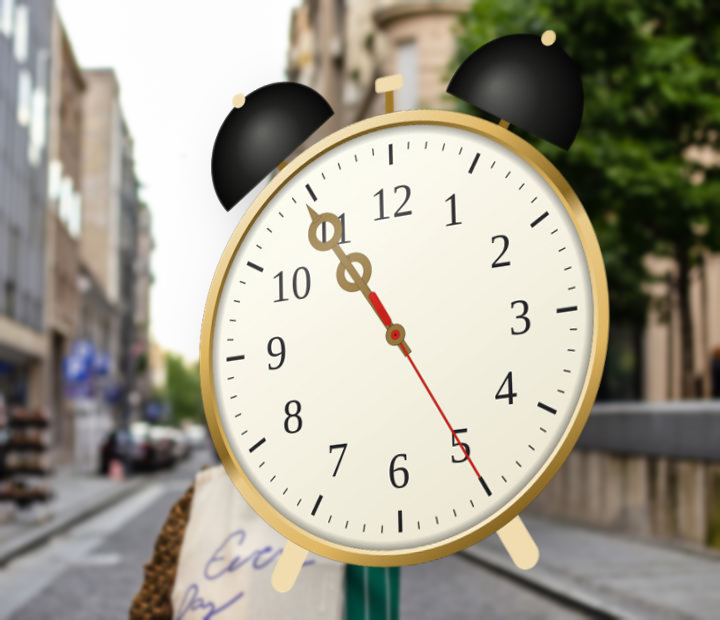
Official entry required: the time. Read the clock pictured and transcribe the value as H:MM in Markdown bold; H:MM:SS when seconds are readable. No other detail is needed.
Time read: **10:54:25**
